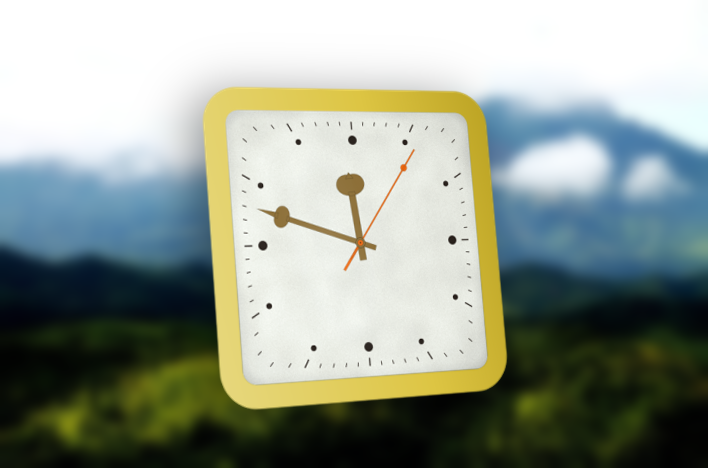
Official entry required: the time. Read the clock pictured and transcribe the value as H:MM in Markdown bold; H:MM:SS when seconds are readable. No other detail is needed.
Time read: **11:48:06**
